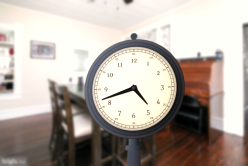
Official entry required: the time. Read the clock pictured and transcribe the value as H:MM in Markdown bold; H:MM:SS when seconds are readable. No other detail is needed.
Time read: **4:42**
